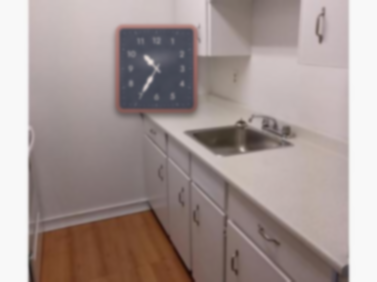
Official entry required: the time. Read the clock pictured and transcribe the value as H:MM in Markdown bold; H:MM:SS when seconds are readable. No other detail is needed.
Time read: **10:35**
